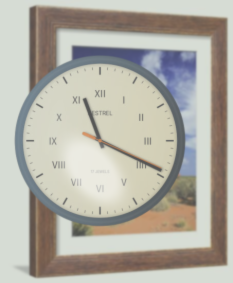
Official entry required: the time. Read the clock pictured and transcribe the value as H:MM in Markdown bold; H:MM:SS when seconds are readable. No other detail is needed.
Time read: **11:19:19**
